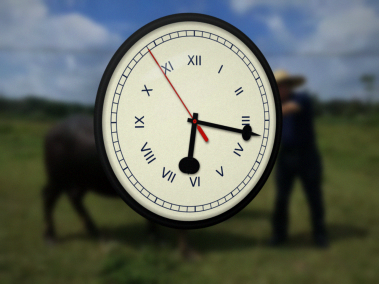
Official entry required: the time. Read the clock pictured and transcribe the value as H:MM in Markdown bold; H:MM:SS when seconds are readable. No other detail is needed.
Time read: **6:16:54**
